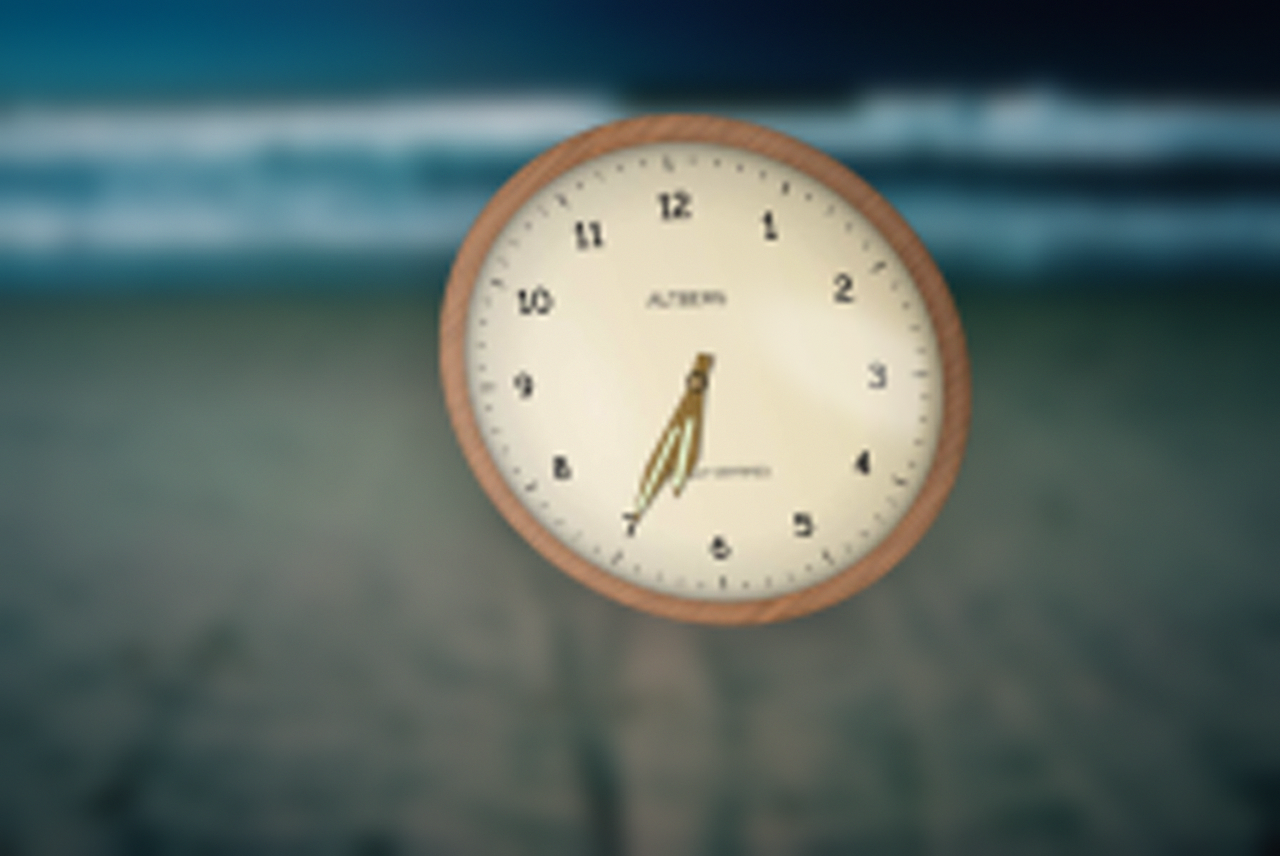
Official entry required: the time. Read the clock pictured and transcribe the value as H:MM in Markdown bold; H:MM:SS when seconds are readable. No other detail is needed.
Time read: **6:35**
